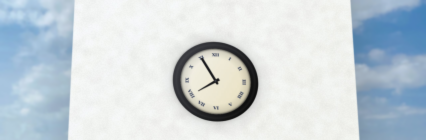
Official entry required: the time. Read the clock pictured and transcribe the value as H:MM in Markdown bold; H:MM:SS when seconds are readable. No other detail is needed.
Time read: **7:55**
